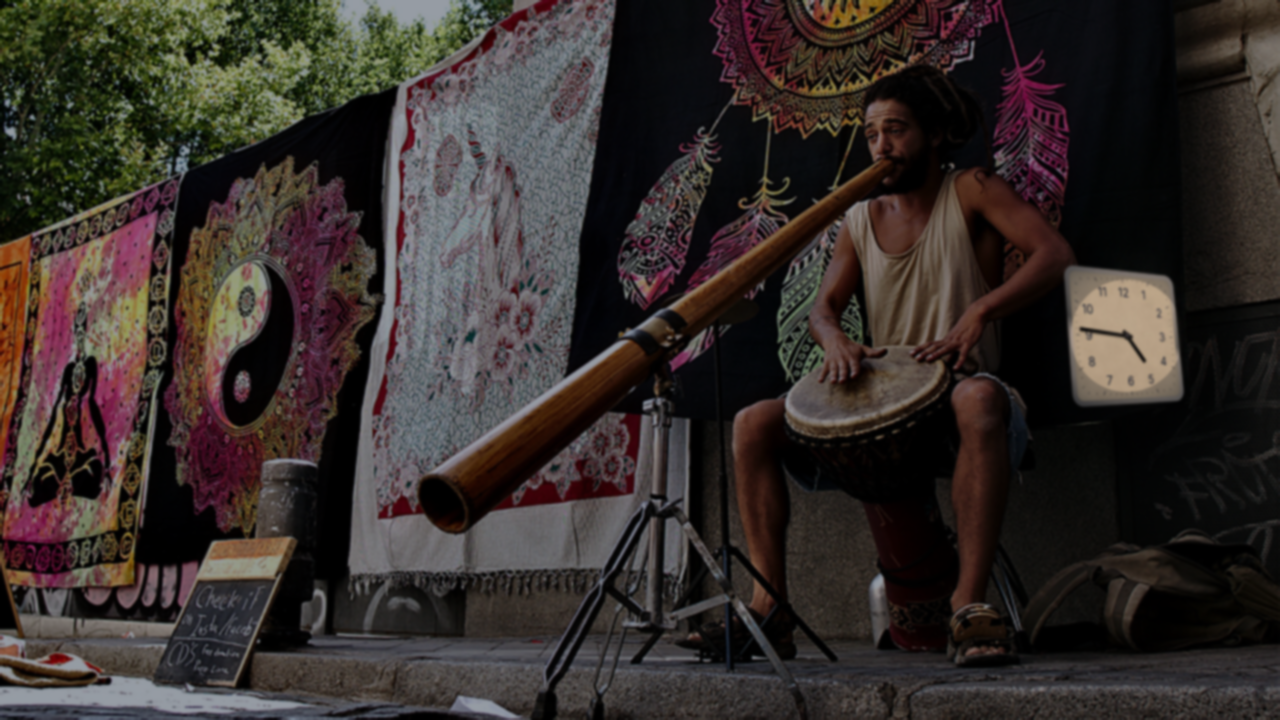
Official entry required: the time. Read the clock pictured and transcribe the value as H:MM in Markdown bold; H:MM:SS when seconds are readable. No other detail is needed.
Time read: **4:46**
